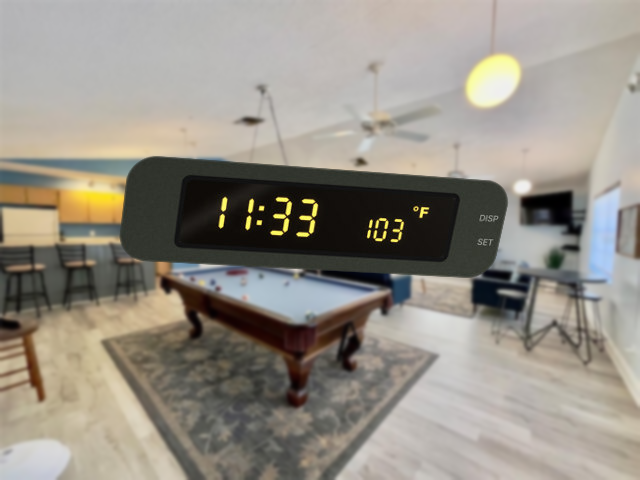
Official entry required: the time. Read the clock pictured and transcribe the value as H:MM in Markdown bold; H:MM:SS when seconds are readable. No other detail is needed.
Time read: **11:33**
